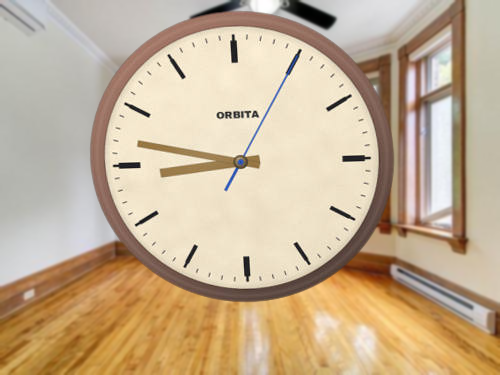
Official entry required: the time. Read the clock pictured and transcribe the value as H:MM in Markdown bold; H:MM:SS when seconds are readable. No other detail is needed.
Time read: **8:47:05**
